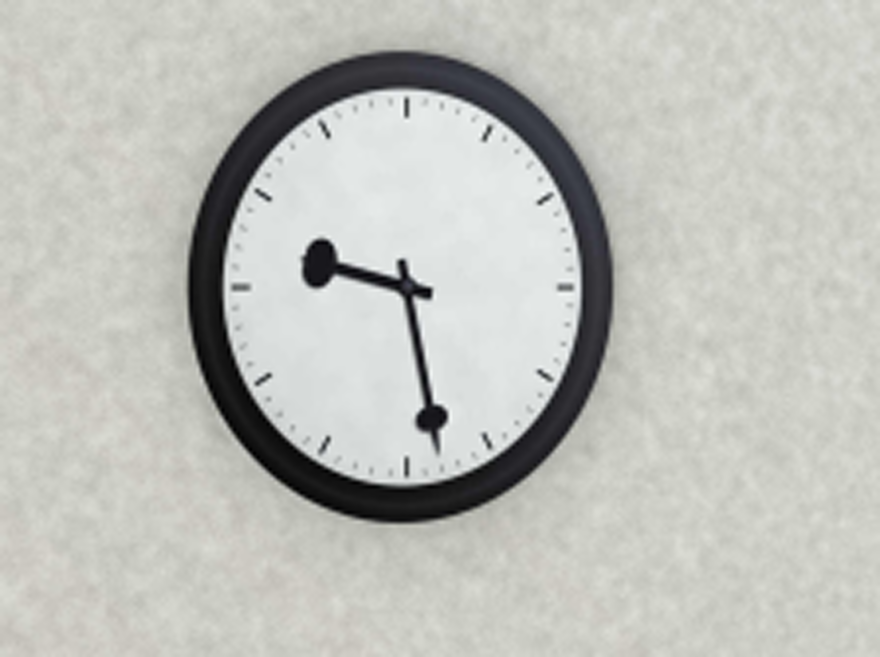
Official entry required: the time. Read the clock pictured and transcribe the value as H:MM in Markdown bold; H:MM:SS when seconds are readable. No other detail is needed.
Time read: **9:28**
